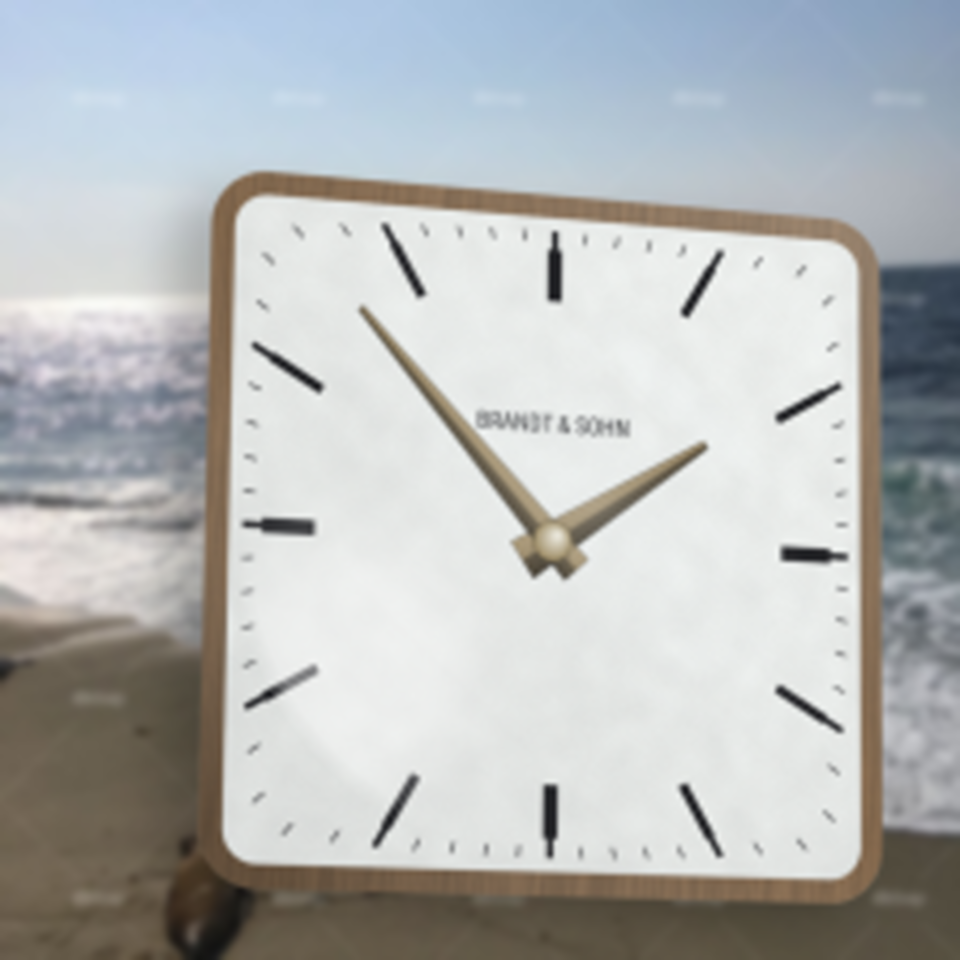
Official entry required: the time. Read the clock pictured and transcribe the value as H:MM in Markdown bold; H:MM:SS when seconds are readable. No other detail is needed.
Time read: **1:53**
